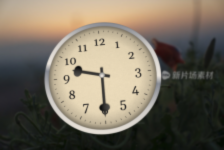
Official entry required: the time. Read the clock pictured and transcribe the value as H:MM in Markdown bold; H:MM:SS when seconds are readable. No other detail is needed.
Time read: **9:30**
